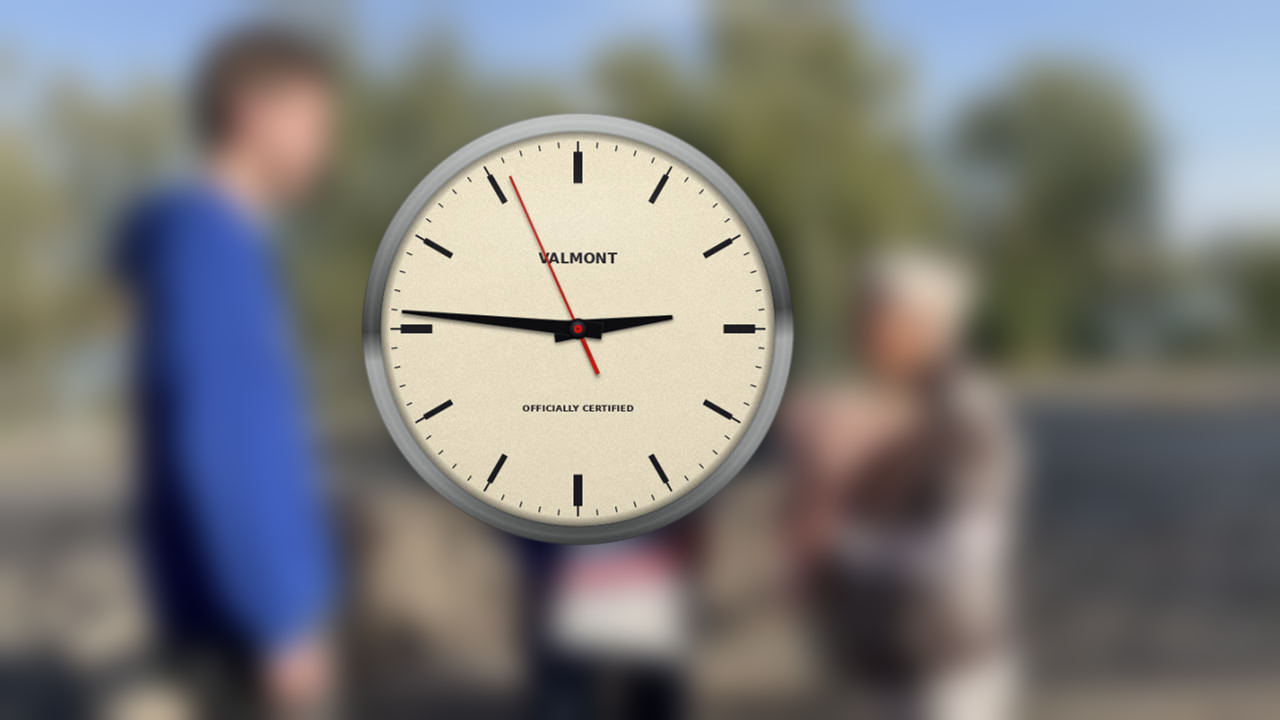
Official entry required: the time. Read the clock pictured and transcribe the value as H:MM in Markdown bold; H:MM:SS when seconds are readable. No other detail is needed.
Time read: **2:45:56**
